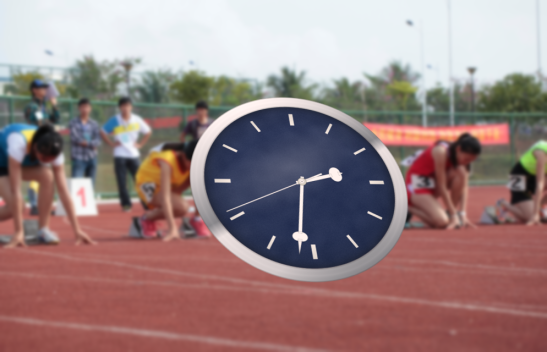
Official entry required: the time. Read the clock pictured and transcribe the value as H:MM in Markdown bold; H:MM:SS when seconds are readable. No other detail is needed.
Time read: **2:31:41**
